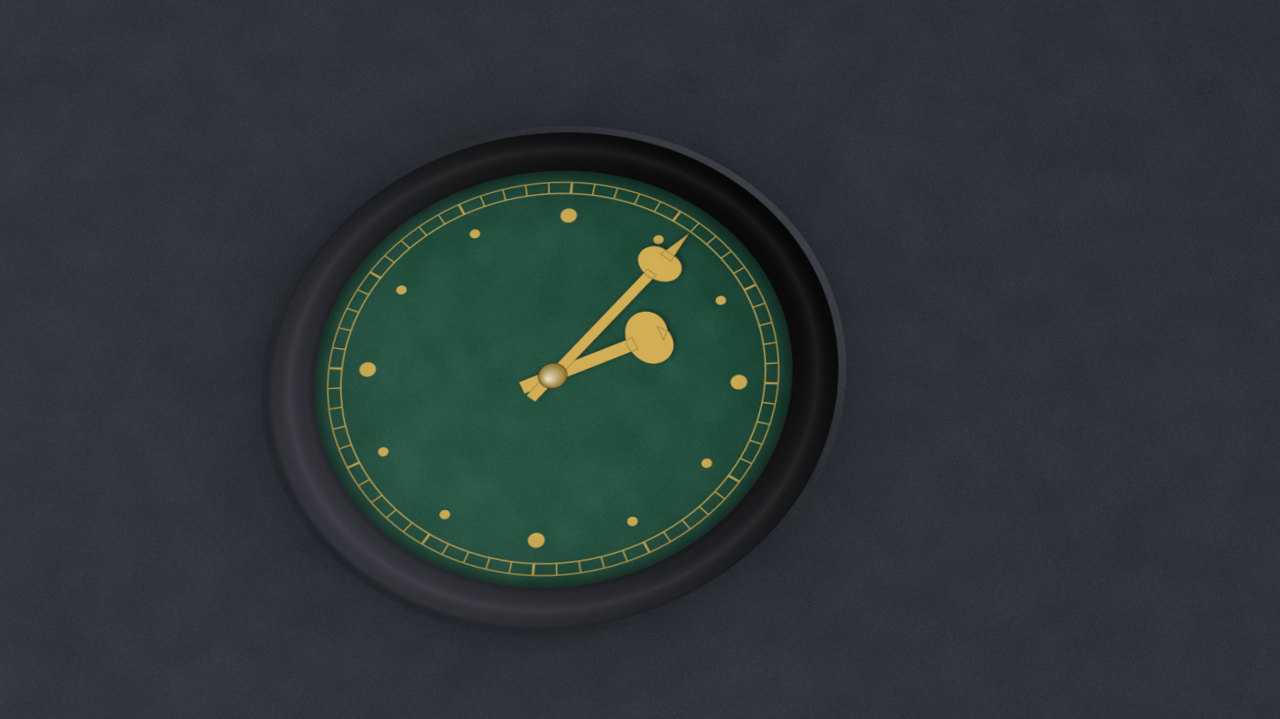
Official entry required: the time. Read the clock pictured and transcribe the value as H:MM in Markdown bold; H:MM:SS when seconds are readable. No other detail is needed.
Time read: **2:06**
